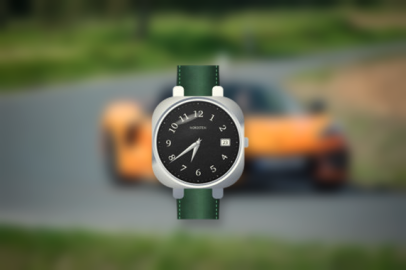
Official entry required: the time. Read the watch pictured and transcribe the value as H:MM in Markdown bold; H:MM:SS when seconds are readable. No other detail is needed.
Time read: **6:39**
